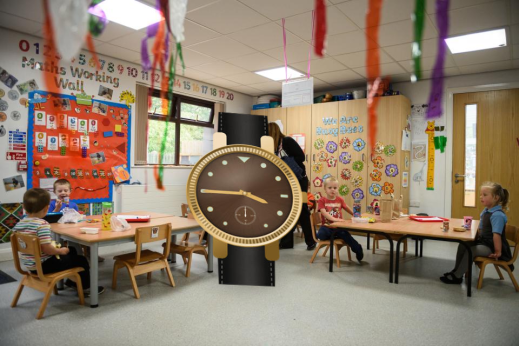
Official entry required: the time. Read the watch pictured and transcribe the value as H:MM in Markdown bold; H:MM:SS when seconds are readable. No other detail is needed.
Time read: **3:45**
